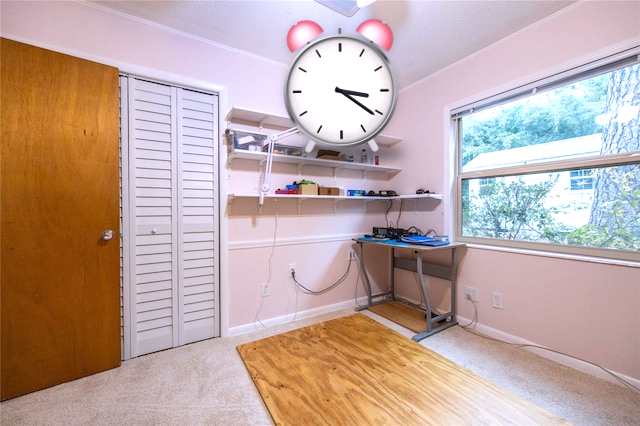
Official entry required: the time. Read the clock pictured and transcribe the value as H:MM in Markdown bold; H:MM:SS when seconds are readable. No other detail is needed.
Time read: **3:21**
